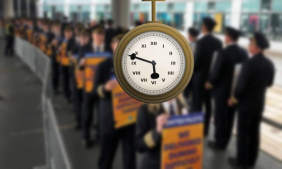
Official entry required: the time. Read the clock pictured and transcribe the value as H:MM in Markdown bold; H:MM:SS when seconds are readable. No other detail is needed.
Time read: **5:48**
